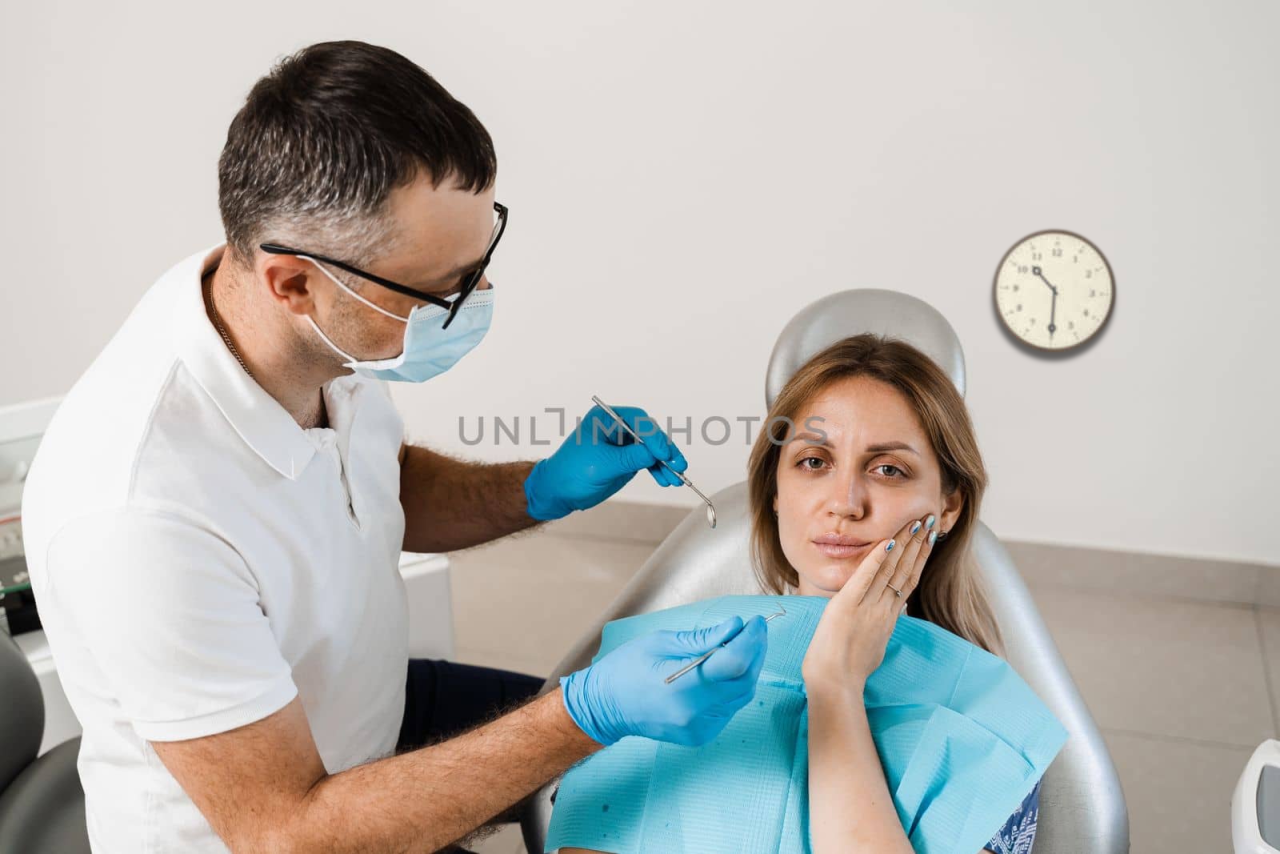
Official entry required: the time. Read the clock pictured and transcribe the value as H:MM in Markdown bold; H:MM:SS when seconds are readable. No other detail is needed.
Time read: **10:30**
